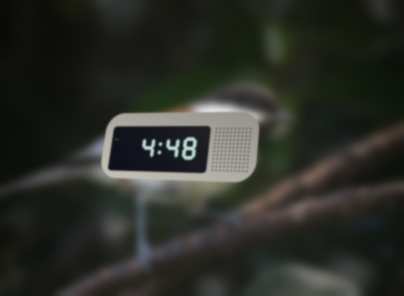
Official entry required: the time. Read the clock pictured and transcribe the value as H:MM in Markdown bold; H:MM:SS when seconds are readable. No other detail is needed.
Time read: **4:48**
